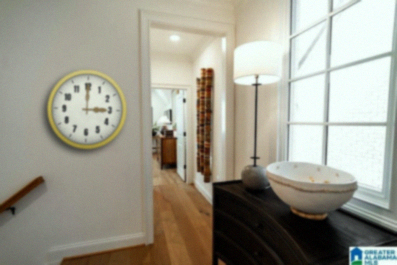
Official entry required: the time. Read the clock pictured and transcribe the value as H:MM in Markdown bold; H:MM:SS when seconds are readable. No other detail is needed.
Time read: **3:00**
